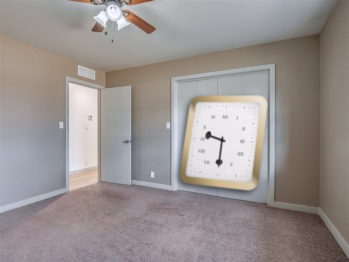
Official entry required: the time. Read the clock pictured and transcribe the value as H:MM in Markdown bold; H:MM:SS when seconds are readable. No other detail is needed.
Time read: **9:30**
